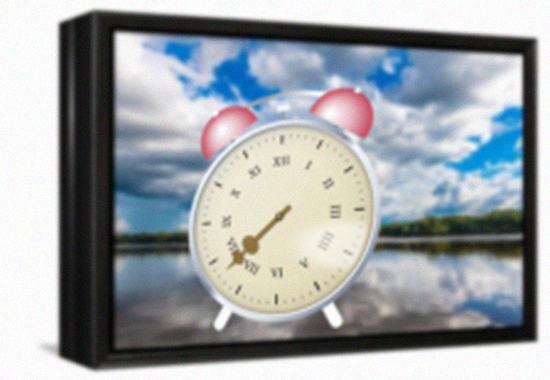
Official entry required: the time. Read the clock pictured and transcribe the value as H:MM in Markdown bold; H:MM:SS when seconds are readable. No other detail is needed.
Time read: **7:38**
